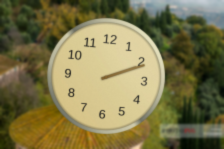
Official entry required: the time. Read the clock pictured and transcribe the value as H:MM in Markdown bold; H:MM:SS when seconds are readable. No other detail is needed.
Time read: **2:11**
